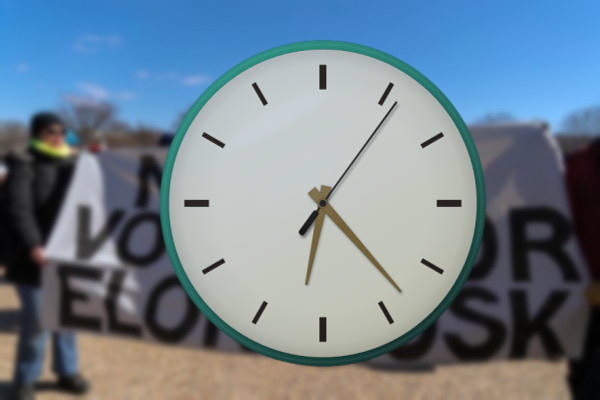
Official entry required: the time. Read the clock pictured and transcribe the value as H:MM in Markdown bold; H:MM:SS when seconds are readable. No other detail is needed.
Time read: **6:23:06**
